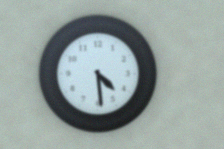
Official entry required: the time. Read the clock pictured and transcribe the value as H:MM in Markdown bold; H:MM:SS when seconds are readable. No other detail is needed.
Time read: **4:29**
